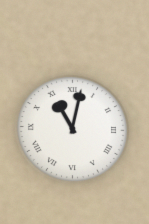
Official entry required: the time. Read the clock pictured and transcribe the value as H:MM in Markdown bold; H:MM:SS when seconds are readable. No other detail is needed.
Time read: **11:02**
